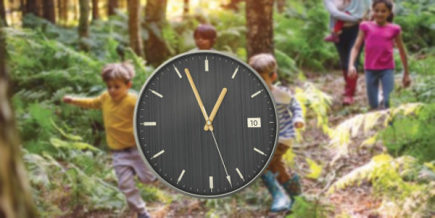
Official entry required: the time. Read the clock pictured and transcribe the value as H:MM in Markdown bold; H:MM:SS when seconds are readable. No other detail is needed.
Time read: **12:56:27**
